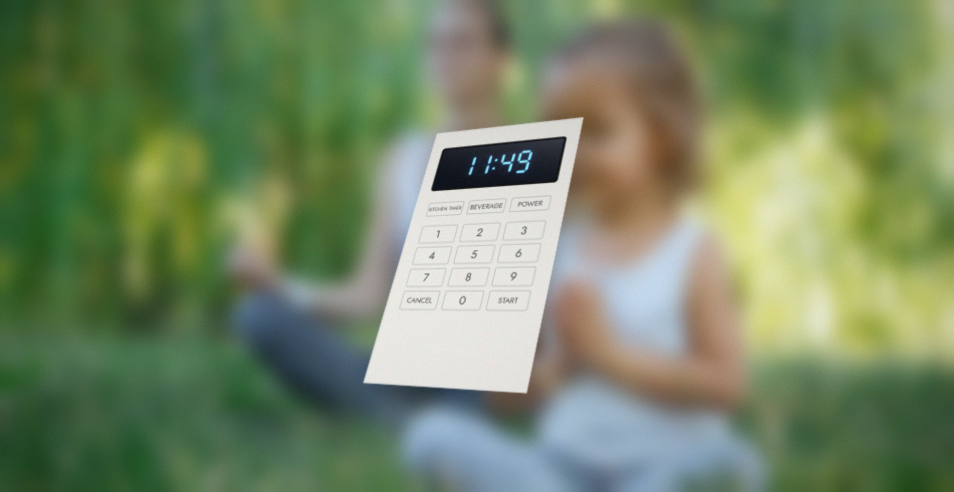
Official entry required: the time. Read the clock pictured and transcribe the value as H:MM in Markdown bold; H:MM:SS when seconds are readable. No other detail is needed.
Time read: **11:49**
